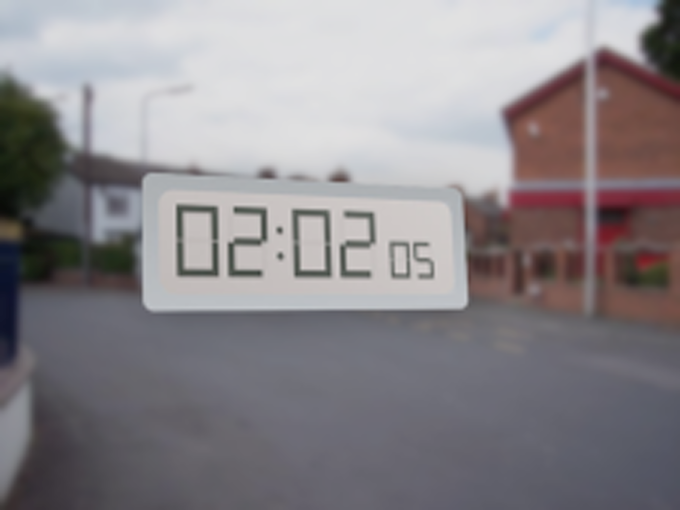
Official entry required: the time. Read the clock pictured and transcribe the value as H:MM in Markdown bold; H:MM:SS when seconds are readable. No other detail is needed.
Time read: **2:02:05**
